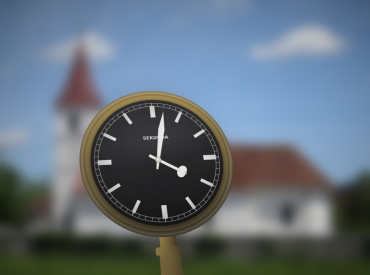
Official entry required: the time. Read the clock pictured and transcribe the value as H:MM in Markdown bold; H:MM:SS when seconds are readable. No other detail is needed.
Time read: **4:02**
